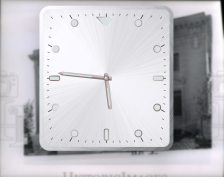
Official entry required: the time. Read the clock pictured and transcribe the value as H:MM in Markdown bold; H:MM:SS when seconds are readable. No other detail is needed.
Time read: **5:46**
